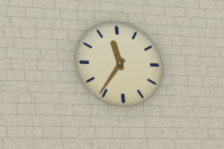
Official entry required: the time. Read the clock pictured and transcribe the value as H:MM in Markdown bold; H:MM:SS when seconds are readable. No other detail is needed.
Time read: **11:36**
